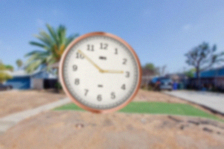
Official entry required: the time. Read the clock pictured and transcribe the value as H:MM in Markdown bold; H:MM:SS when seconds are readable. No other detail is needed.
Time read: **2:51**
